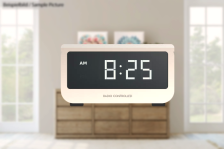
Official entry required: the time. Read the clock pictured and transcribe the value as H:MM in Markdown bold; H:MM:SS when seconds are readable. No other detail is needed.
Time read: **8:25**
